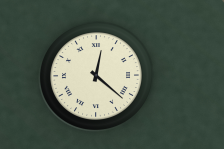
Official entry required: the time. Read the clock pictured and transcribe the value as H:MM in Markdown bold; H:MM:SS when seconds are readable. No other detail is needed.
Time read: **12:22**
